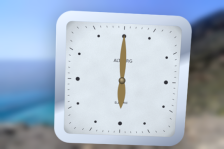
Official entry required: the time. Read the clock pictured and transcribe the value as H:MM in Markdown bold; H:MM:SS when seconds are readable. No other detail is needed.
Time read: **6:00**
